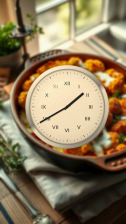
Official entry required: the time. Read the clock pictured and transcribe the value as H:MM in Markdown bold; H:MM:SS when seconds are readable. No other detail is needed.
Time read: **1:40**
